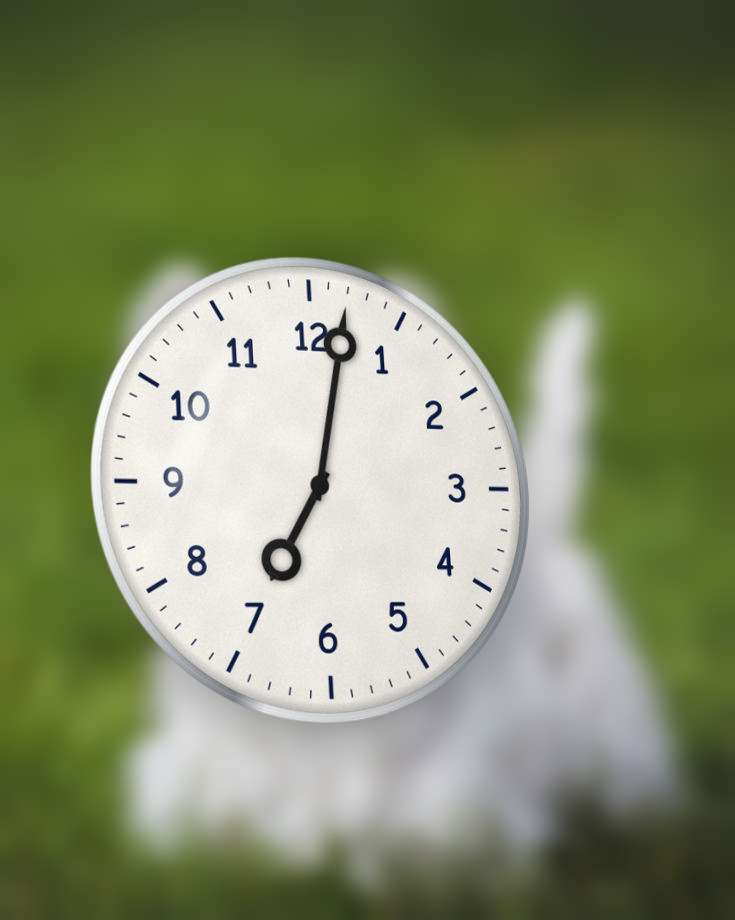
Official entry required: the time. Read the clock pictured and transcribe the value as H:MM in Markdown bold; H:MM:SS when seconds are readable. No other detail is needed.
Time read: **7:02**
